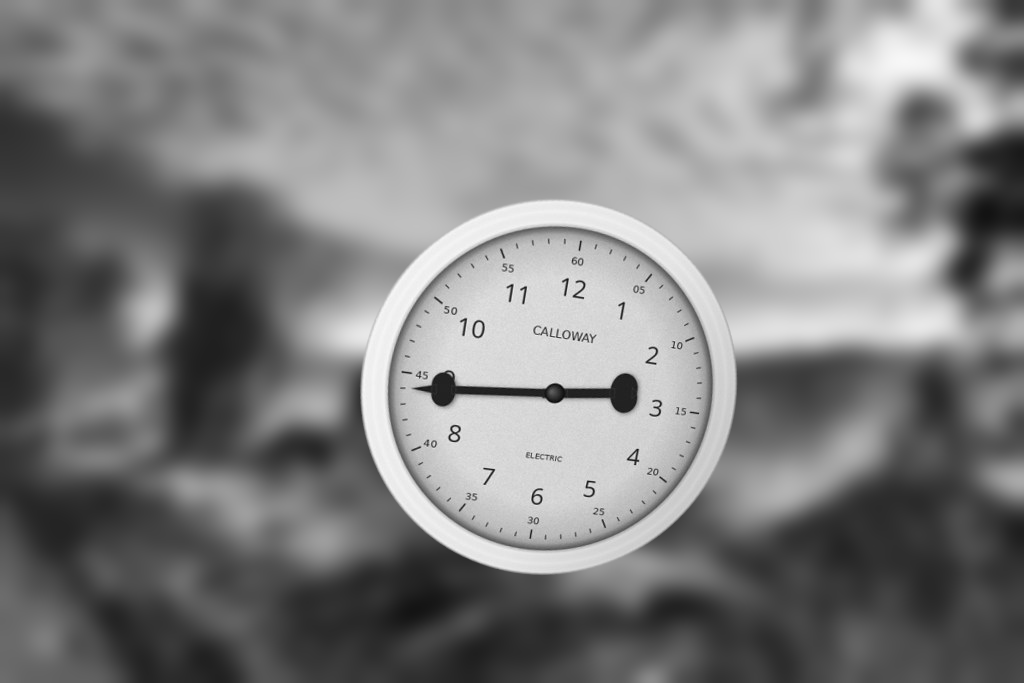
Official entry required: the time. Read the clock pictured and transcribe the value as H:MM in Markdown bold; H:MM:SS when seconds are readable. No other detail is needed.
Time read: **2:44**
